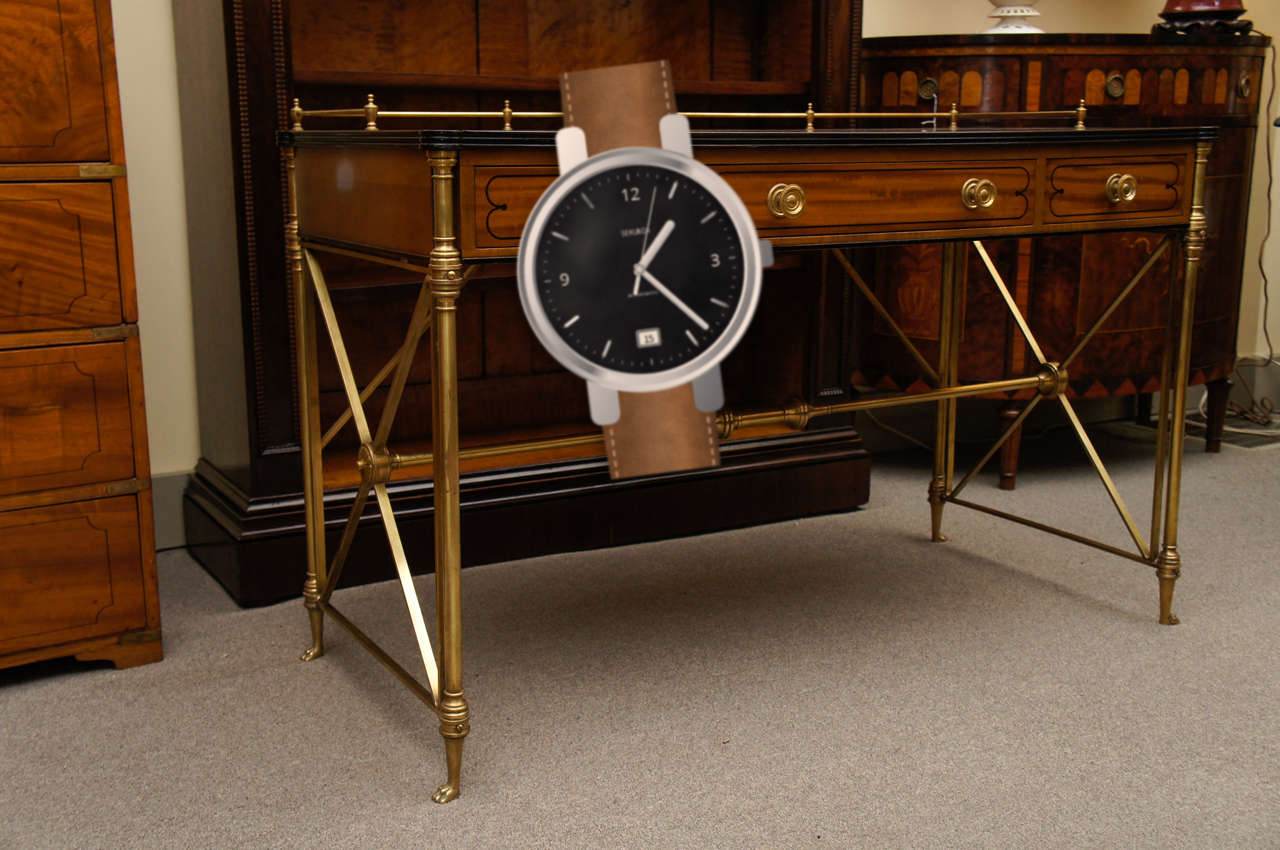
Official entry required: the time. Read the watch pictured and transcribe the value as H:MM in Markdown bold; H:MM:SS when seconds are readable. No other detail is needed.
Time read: **1:23:03**
